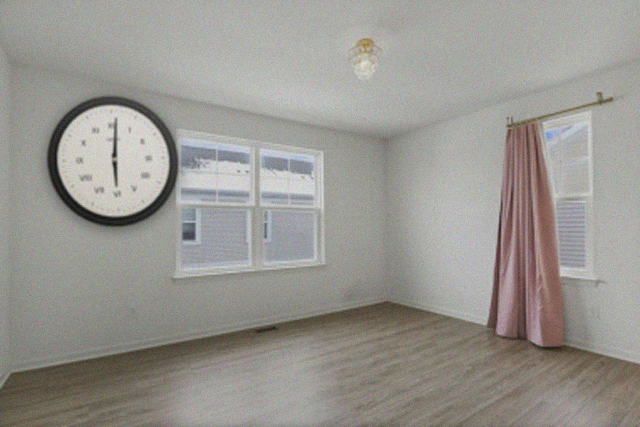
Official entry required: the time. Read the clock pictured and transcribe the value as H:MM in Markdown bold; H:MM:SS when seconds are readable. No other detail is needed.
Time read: **6:01**
